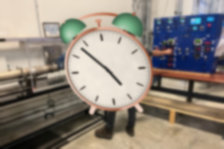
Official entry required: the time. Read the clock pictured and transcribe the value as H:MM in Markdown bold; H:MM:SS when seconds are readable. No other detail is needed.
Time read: **4:53**
